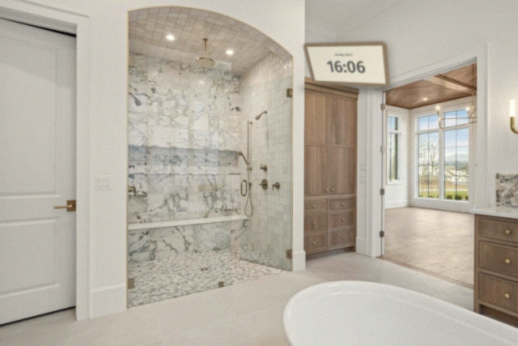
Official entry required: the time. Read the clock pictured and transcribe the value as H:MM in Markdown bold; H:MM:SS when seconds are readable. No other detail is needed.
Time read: **16:06**
